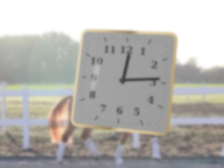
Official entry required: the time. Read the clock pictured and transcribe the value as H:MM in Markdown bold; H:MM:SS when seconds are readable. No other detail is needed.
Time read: **12:14**
